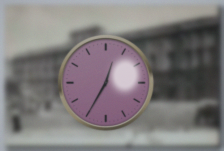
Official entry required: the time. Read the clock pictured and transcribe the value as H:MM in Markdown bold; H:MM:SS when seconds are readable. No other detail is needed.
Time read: **12:35**
